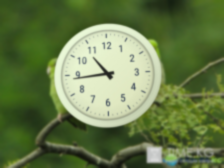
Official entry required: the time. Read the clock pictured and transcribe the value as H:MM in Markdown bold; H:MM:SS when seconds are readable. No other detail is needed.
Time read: **10:44**
